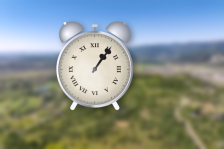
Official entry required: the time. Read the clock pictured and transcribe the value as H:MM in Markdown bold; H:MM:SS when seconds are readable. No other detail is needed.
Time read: **1:06**
